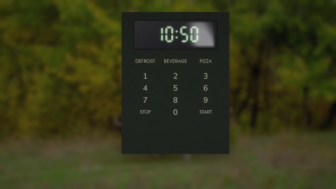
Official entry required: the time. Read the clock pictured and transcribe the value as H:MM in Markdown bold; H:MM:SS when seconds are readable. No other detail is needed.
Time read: **10:50**
